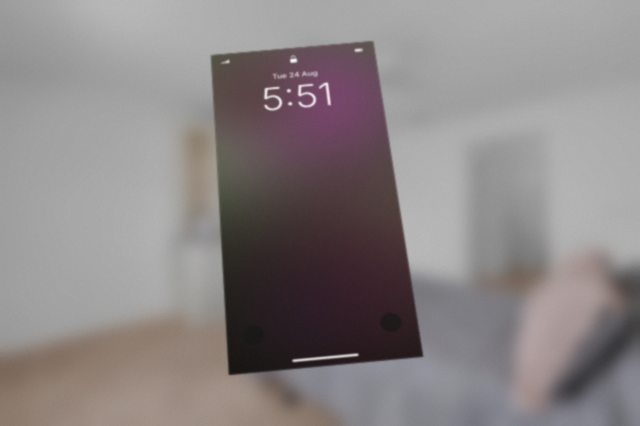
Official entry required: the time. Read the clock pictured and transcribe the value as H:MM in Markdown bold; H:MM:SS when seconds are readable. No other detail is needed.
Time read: **5:51**
